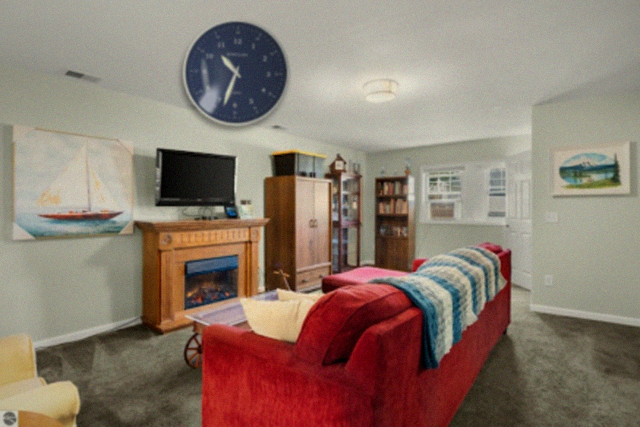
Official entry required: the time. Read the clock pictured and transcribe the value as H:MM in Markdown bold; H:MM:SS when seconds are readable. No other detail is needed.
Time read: **10:33**
